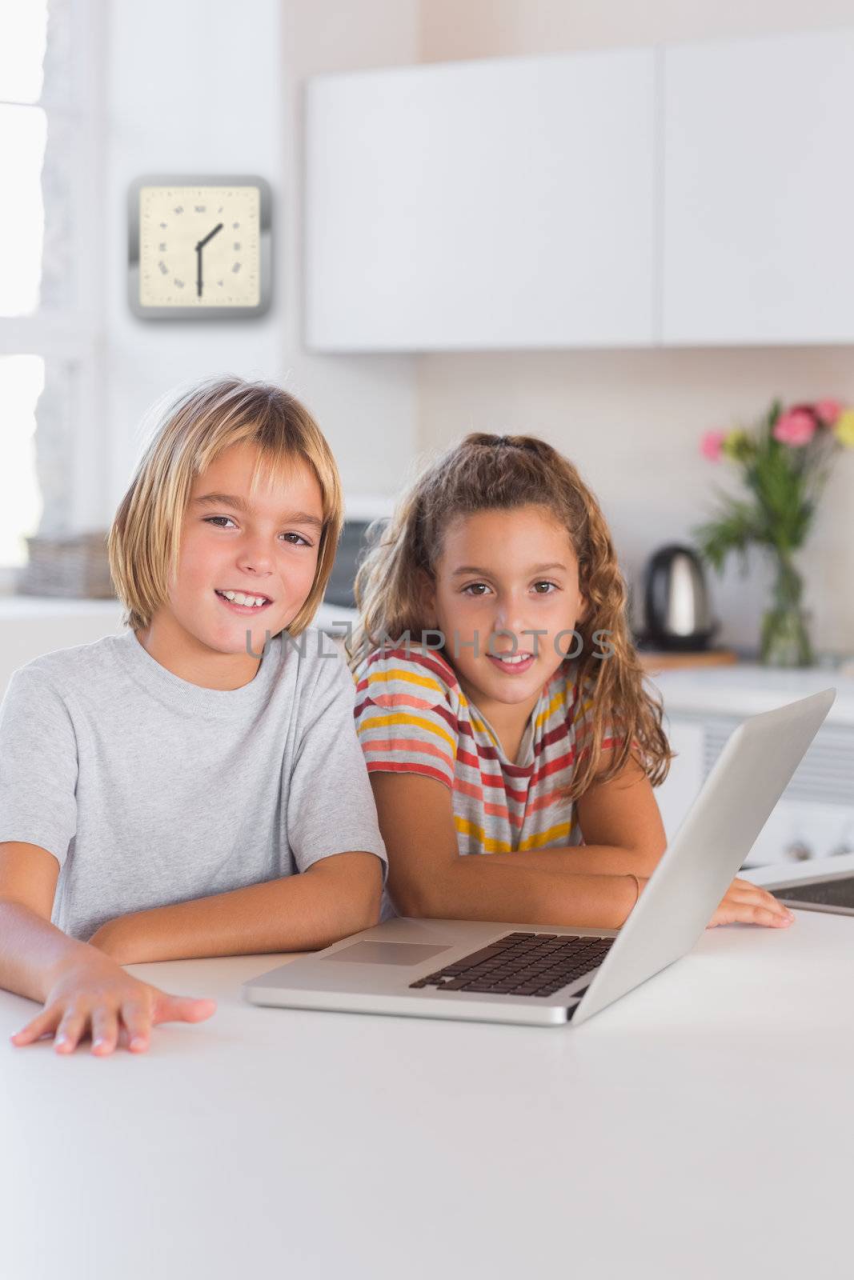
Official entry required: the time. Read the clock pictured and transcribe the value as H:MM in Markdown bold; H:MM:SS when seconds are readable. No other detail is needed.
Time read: **1:30**
